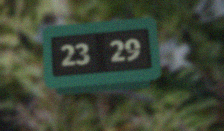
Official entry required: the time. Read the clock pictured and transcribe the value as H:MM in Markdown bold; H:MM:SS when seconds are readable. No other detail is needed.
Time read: **23:29**
